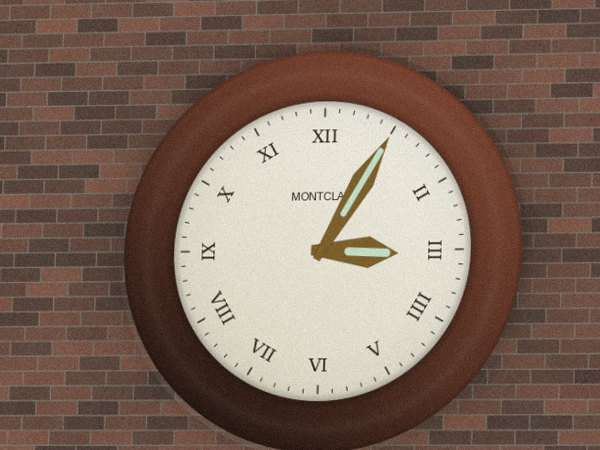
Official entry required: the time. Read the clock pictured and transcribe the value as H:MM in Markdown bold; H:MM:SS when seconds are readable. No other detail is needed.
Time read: **3:05**
